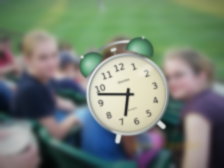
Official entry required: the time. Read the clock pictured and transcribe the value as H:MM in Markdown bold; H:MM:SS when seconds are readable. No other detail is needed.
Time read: **6:48**
